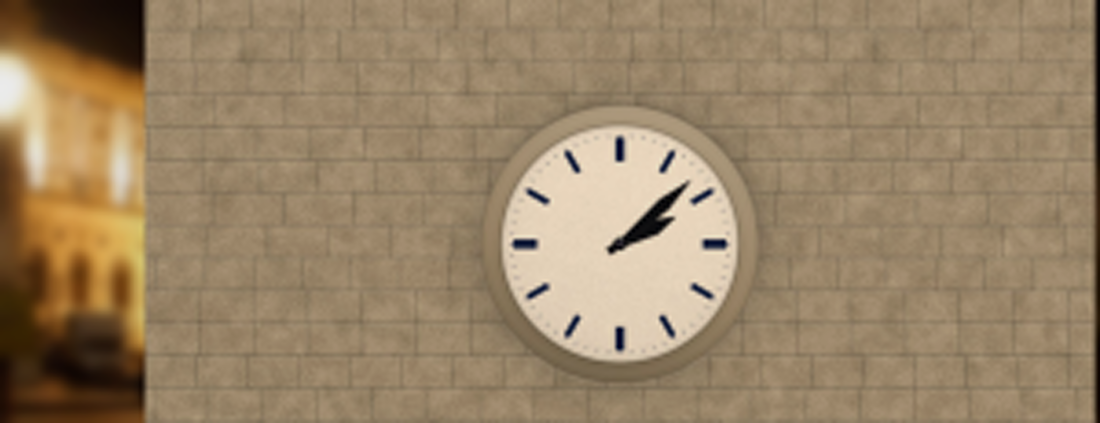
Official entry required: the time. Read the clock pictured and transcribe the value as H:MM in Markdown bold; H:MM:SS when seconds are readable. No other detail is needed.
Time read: **2:08**
